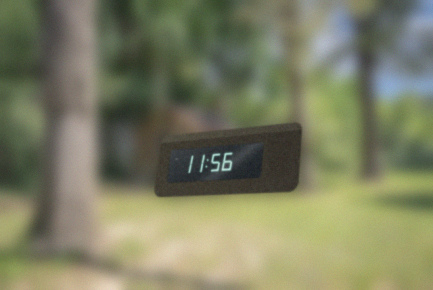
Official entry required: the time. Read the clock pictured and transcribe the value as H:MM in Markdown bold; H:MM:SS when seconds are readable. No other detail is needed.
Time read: **11:56**
